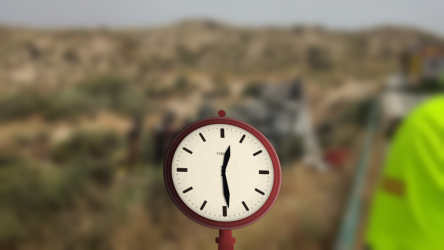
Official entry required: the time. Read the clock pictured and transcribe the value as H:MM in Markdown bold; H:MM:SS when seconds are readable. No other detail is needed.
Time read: **12:29**
